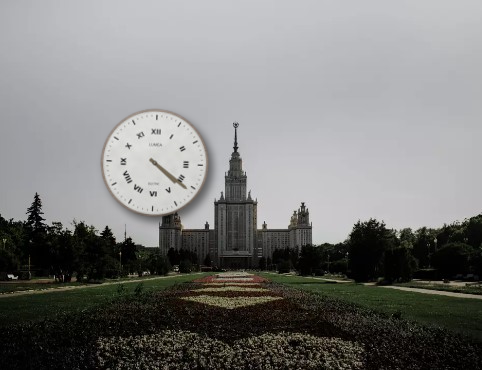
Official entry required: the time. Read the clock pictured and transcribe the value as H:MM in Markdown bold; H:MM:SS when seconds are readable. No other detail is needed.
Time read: **4:21**
